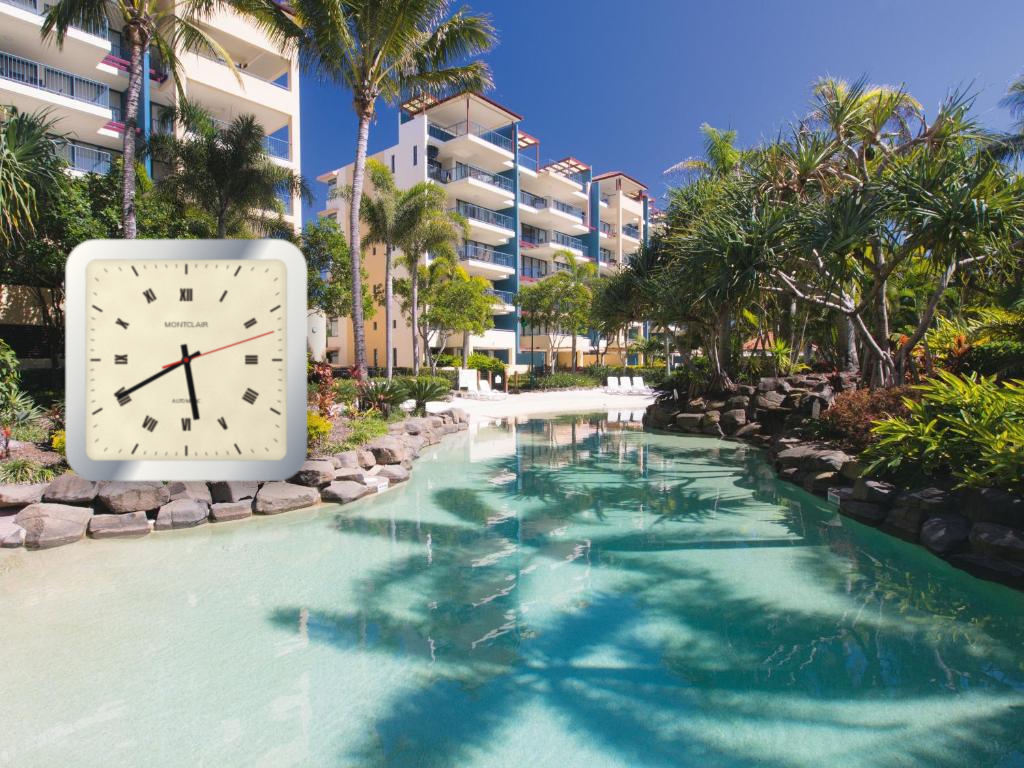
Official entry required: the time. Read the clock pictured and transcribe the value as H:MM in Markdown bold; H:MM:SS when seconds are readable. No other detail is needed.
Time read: **5:40:12**
